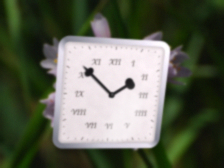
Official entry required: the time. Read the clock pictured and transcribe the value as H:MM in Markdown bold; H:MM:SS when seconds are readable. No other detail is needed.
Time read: **1:52**
